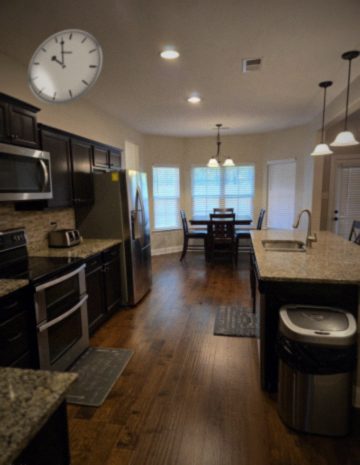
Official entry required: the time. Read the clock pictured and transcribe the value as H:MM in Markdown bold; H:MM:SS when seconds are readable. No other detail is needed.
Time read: **9:57**
